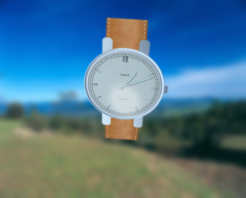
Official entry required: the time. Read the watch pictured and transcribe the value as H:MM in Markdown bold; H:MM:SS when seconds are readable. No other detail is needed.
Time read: **1:11**
